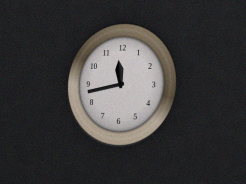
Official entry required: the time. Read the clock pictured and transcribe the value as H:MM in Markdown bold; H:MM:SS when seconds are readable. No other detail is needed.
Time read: **11:43**
